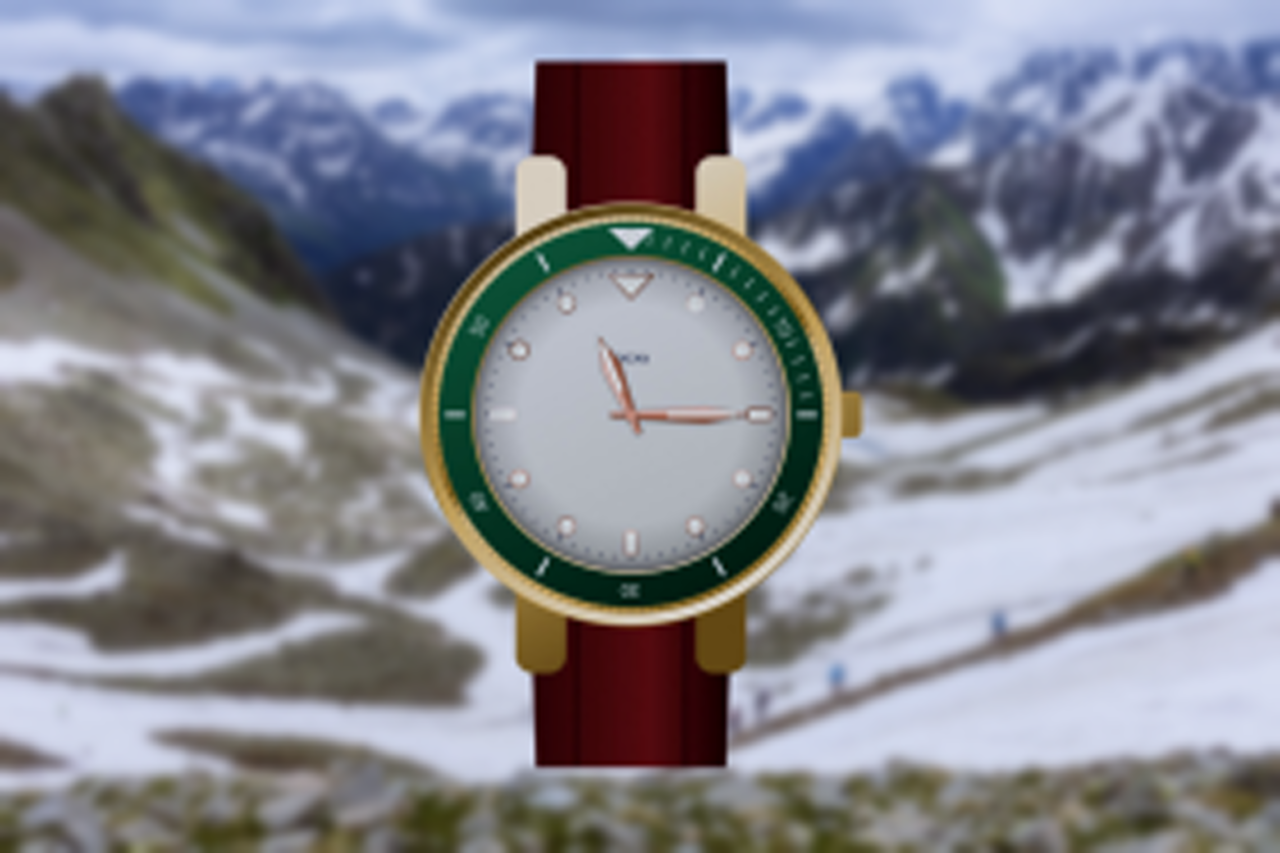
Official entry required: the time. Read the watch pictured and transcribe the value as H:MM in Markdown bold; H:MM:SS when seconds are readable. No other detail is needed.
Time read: **11:15**
